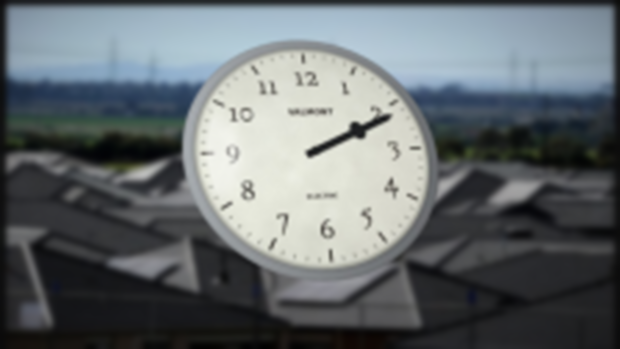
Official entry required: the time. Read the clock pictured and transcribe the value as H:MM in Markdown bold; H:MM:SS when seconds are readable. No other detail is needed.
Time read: **2:11**
